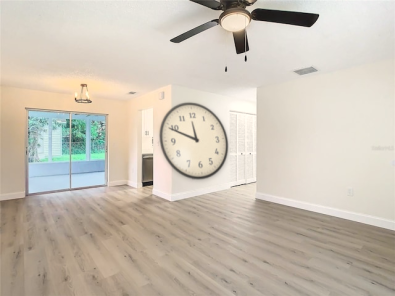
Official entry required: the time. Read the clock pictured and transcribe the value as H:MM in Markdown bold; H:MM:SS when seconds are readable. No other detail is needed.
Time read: **11:49**
